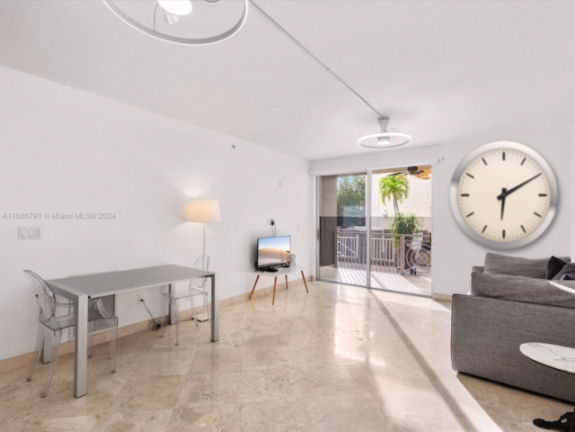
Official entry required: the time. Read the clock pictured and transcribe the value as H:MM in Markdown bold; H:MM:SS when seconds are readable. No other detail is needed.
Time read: **6:10**
